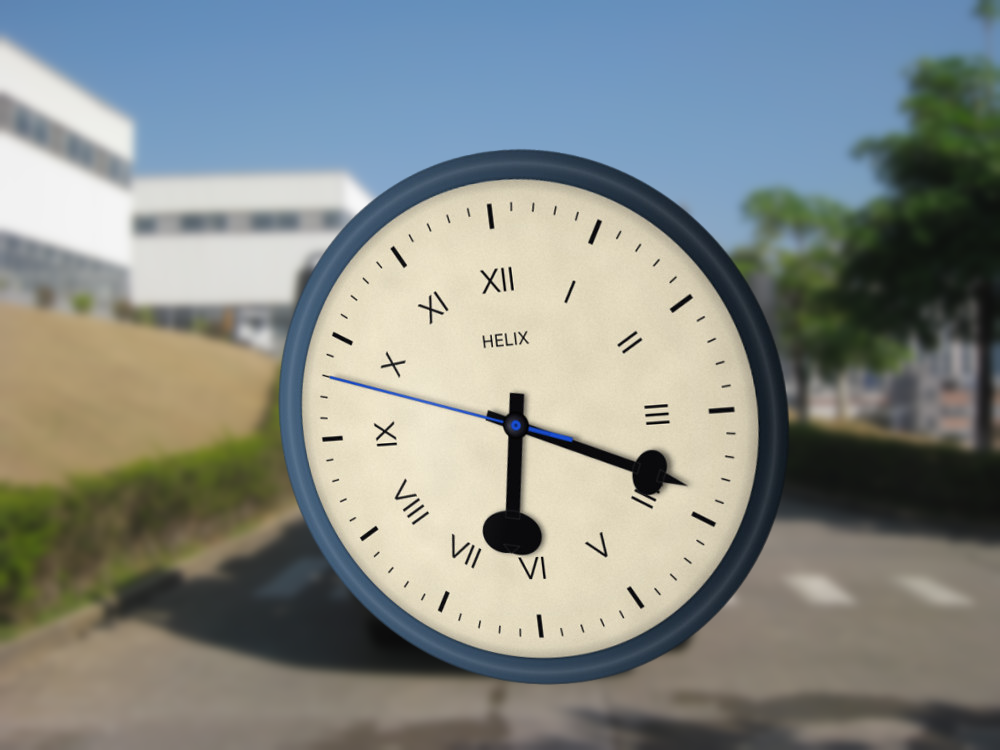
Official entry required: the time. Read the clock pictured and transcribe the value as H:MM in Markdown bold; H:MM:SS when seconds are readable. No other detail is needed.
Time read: **6:18:48**
